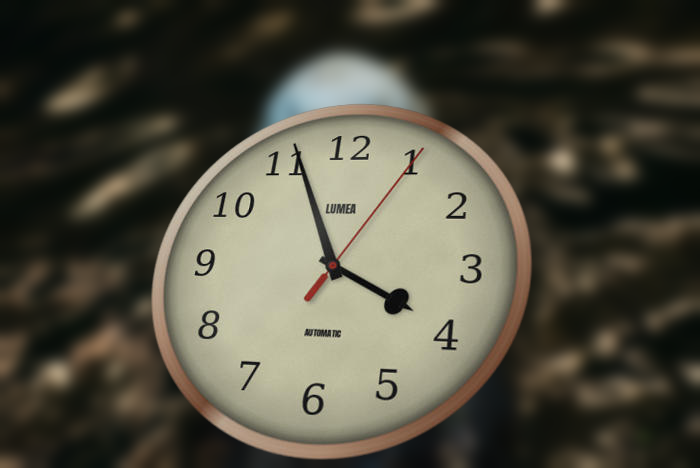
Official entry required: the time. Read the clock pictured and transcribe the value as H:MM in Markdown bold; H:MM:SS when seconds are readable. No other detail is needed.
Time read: **3:56:05**
